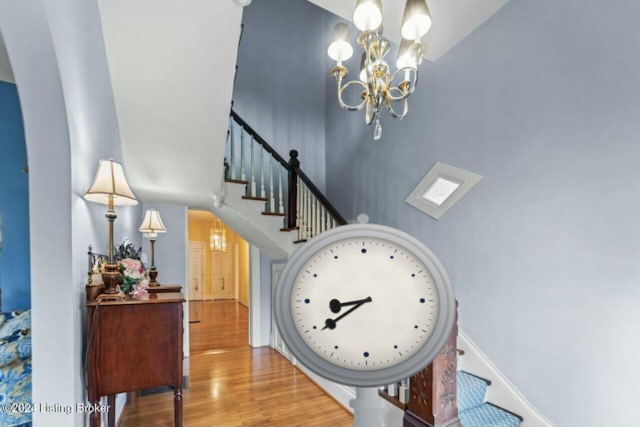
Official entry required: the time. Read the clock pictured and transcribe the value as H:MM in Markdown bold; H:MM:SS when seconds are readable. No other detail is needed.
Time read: **8:39**
